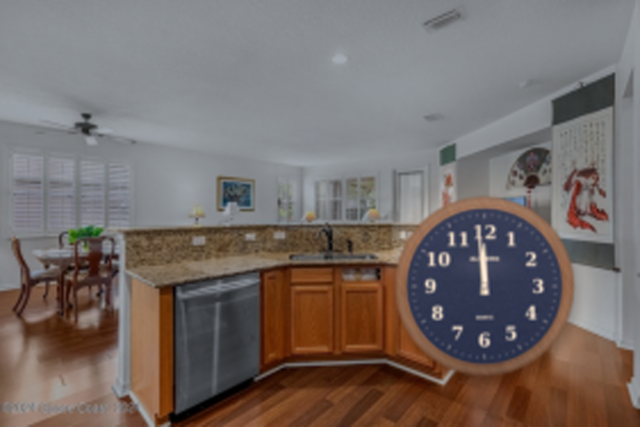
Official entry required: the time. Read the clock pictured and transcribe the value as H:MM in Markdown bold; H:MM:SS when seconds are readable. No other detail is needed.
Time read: **11:59**
